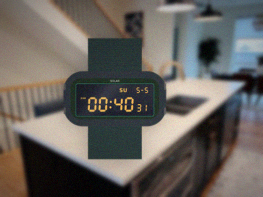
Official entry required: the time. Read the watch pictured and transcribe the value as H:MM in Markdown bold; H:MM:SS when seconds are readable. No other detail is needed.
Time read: **0:40:31**
